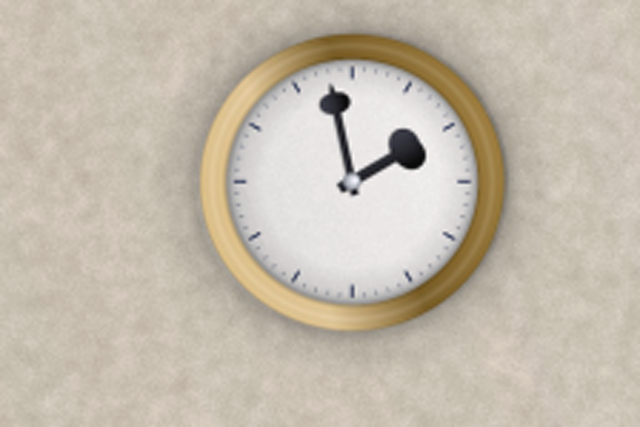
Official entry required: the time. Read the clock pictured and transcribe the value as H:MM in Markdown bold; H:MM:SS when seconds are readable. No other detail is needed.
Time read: **1:58**
